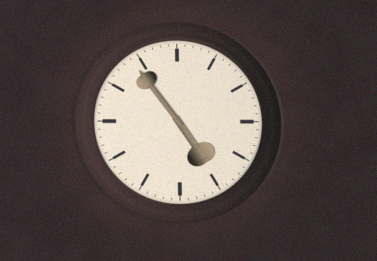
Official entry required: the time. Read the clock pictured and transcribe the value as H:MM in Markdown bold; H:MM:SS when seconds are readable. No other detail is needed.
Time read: **4:54**
